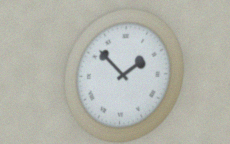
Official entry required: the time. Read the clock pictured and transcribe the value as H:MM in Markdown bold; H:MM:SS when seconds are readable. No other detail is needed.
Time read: **1:52**
